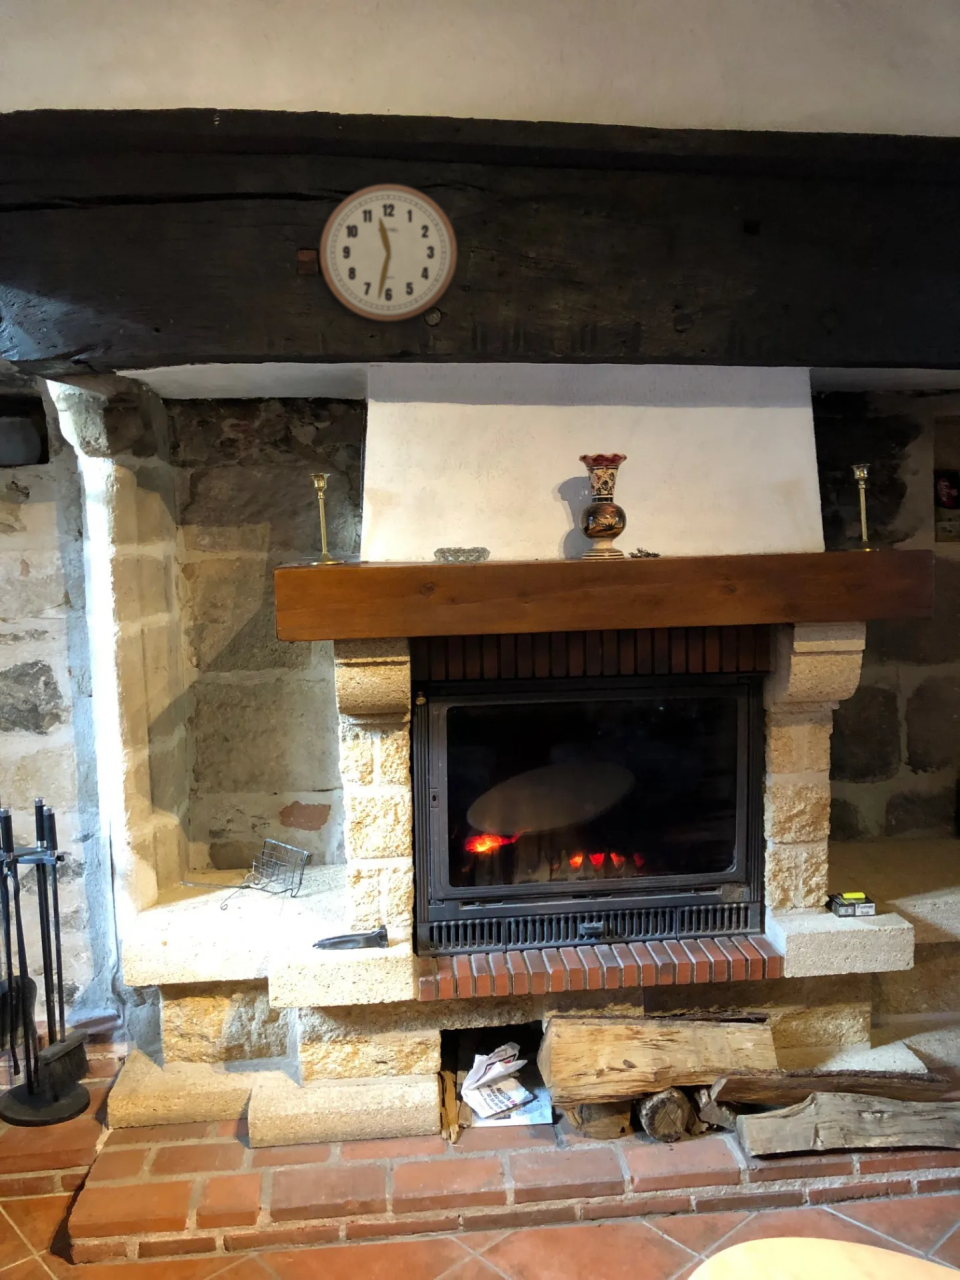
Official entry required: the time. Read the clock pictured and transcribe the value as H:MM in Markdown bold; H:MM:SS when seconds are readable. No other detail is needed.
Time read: **11:32**
